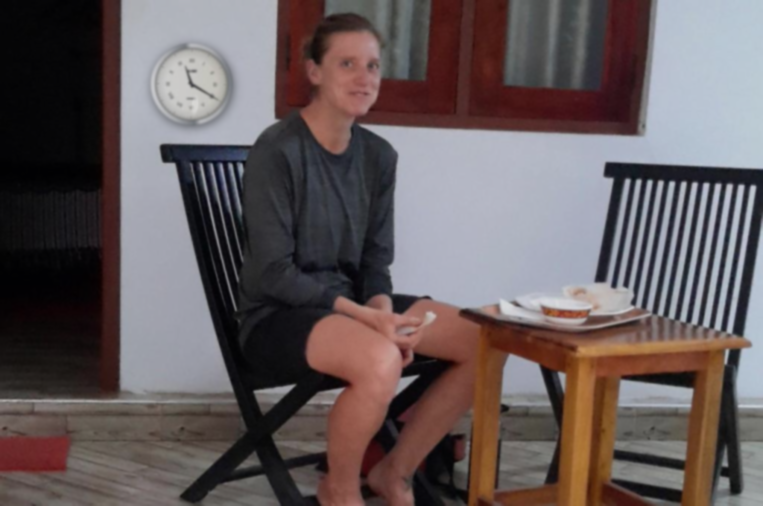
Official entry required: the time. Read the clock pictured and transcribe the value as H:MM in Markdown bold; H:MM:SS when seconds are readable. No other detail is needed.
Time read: **11:20**
